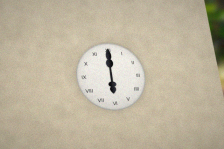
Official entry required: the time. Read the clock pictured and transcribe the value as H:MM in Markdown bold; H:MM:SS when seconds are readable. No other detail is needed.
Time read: **6:00**
